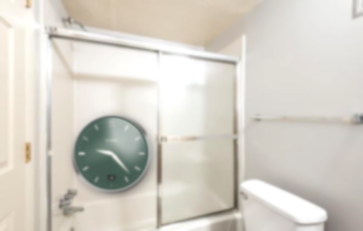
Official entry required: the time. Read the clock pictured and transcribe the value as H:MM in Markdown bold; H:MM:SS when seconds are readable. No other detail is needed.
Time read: **9:23**
